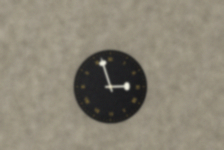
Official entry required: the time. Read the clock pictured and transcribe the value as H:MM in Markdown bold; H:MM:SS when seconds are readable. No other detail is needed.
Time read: **2:57**
